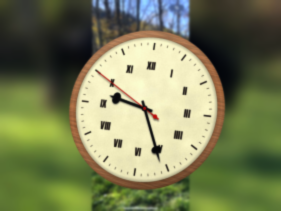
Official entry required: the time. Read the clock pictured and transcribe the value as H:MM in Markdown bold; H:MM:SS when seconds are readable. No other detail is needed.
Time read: **9:25:50**
